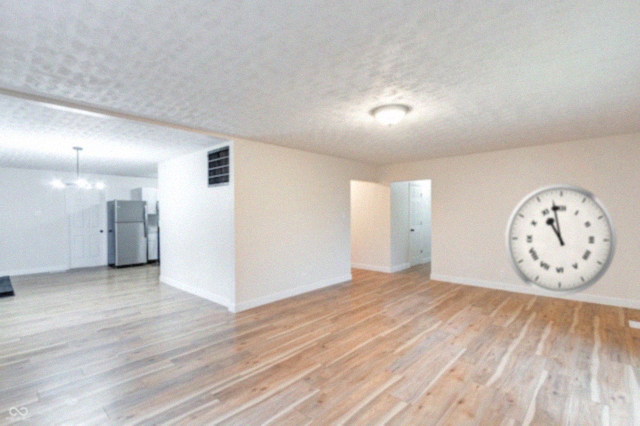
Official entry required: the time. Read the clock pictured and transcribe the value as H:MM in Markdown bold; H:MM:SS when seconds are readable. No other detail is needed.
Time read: **10:58**
